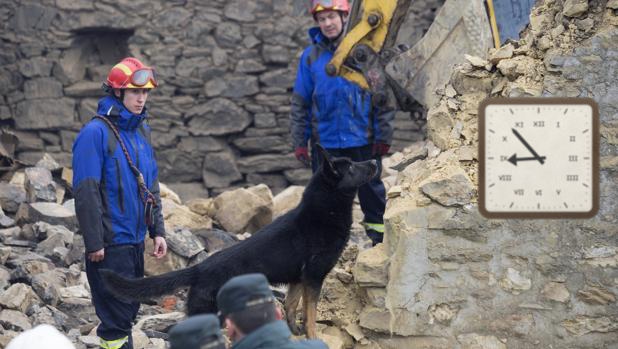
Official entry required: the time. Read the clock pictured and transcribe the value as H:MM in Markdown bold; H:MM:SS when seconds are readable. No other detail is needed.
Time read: **8:53**
